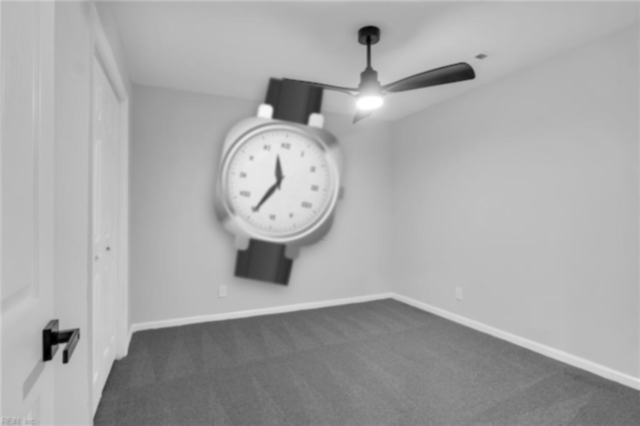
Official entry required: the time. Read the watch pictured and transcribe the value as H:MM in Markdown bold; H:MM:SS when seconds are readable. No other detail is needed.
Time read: **11:35**
